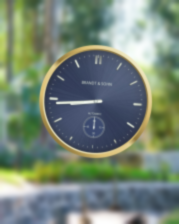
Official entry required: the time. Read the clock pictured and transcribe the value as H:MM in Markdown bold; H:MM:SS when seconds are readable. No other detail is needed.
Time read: **8:44**
